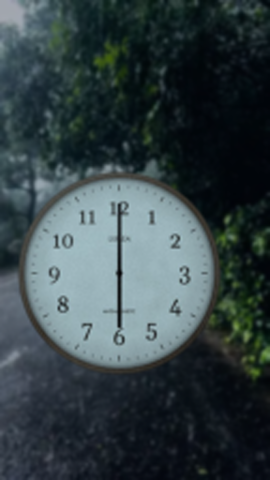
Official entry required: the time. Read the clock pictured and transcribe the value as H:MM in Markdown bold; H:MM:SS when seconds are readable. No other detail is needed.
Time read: **6:00**
